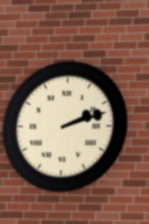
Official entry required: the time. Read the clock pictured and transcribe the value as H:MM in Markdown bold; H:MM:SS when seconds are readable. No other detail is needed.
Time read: **2:12**
